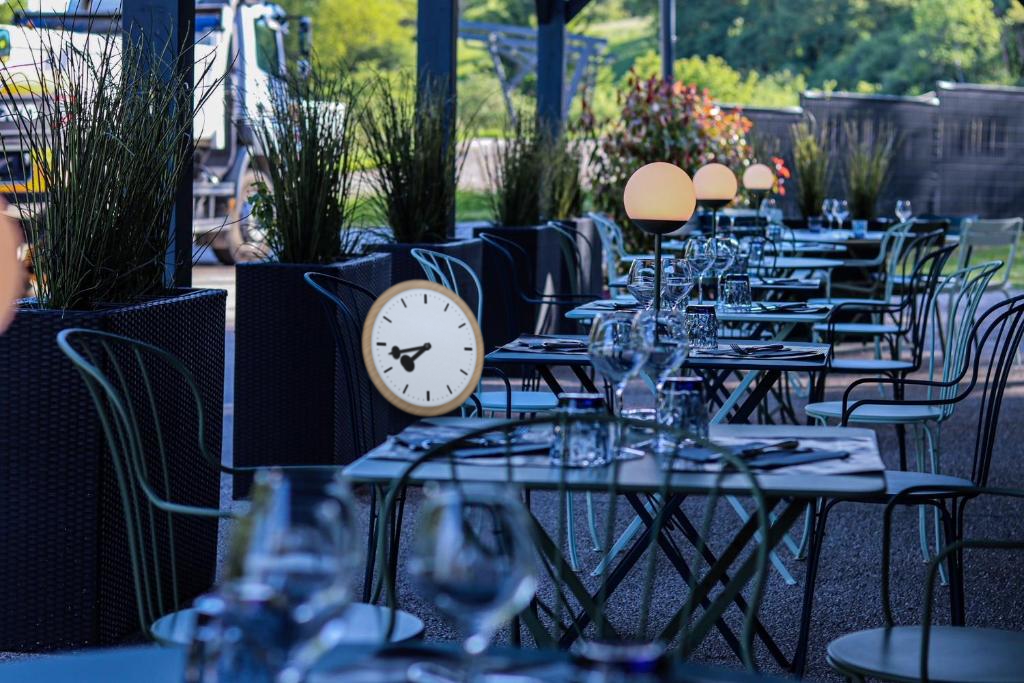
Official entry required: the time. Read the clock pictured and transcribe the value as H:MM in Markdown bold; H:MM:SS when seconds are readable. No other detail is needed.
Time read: **7:43**
